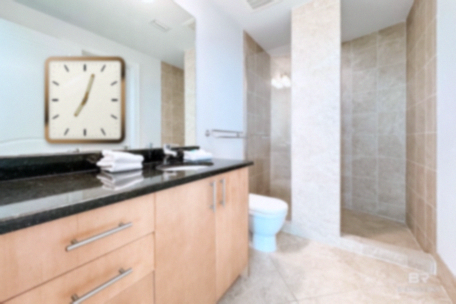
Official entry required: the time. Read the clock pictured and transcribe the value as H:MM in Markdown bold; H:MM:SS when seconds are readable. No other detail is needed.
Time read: **7:03**
